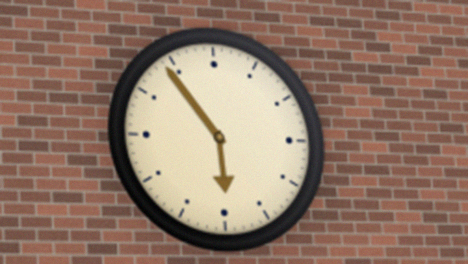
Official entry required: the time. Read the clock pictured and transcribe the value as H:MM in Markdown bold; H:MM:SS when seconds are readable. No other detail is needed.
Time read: **5:54**
